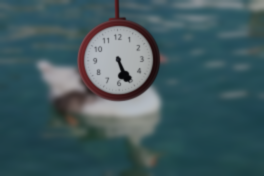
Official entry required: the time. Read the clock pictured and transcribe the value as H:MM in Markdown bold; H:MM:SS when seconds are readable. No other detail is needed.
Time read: **5:26**
